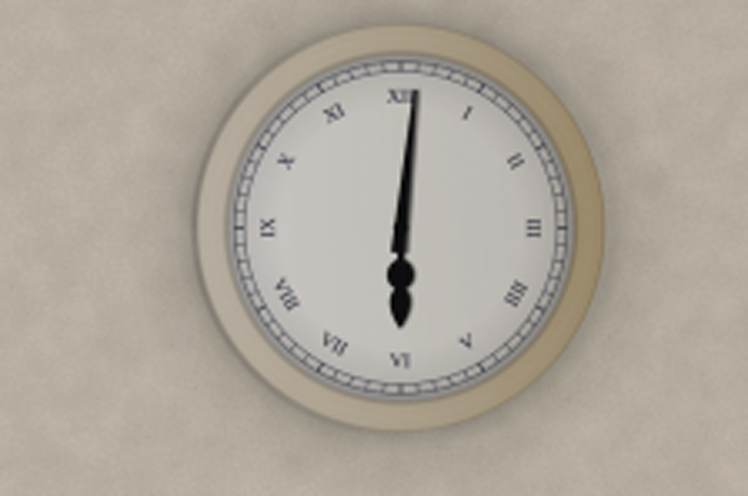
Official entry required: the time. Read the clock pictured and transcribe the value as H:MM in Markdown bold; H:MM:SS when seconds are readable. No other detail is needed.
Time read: **6:01**
